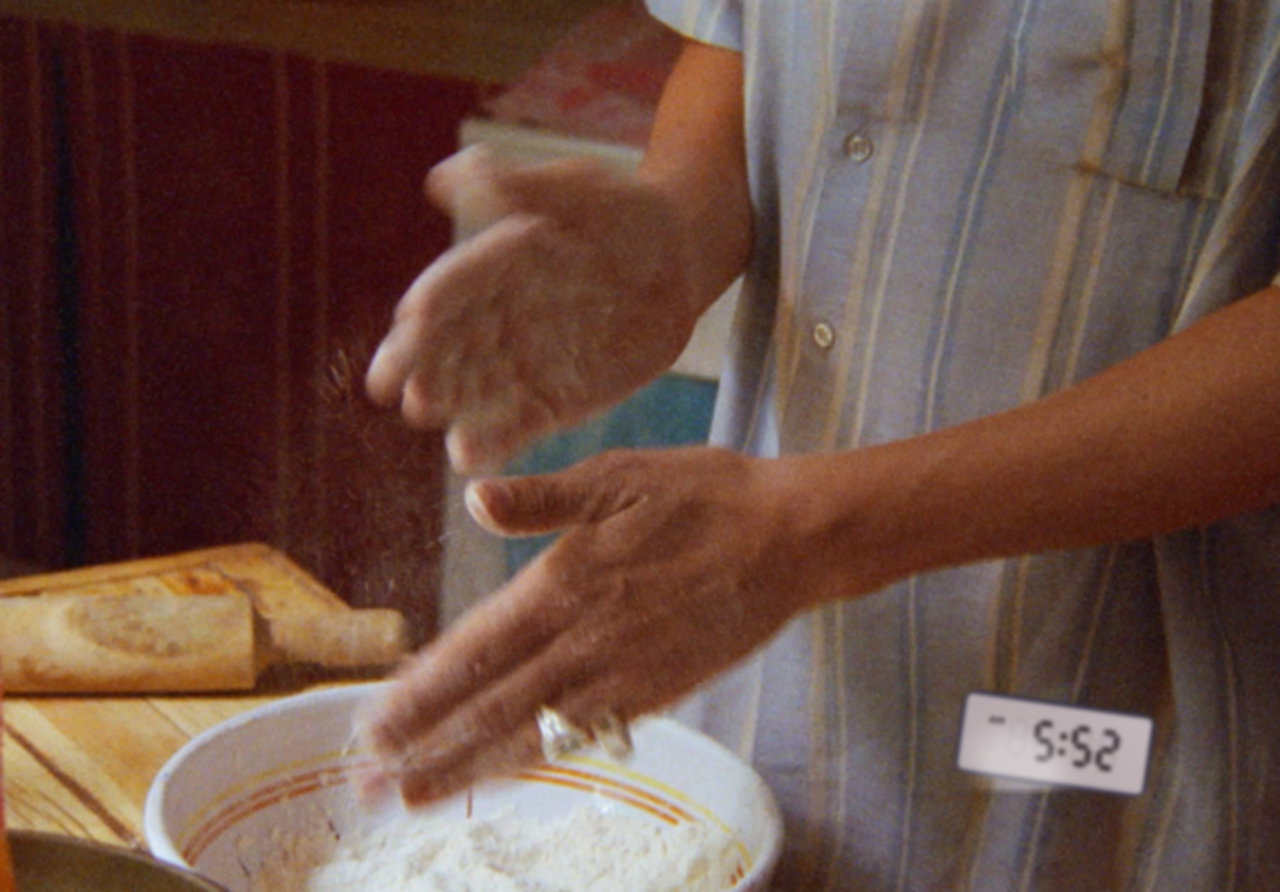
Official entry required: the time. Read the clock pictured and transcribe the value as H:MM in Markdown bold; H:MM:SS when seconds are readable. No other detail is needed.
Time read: **5:52**
